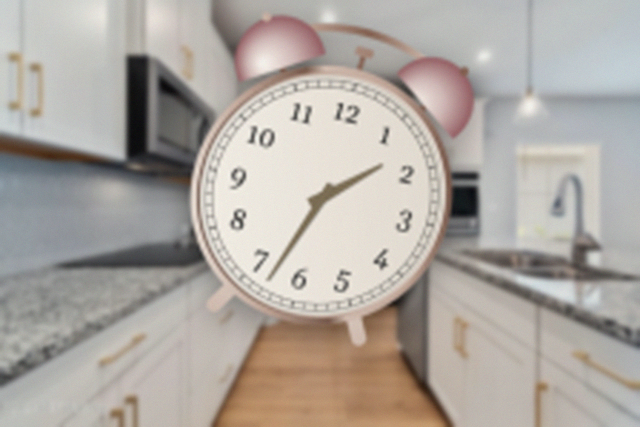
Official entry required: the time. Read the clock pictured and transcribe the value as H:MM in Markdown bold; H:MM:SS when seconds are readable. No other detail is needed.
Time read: **1:33**
